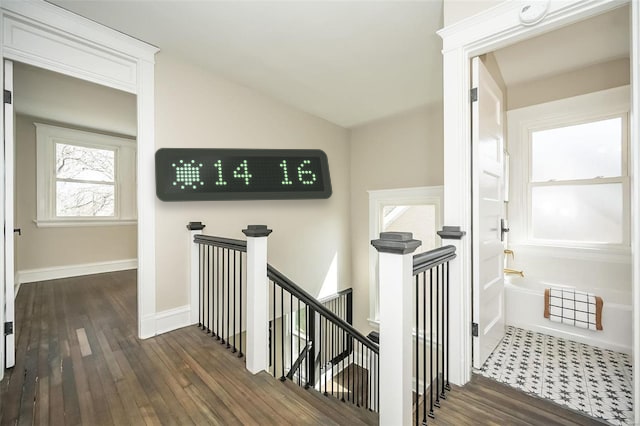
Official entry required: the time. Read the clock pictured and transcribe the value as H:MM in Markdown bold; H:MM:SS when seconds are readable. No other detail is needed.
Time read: **14:16**
